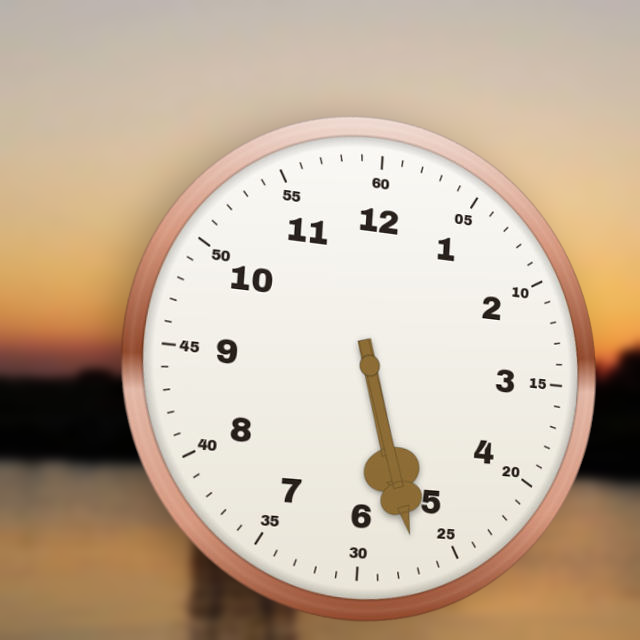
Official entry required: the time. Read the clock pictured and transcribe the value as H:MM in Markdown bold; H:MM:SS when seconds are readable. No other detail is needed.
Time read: **5:27**
